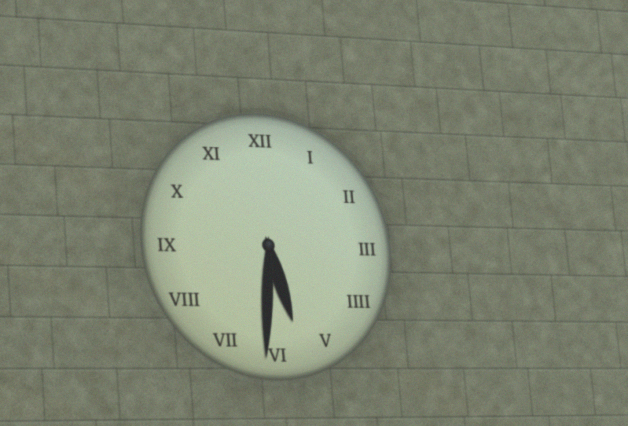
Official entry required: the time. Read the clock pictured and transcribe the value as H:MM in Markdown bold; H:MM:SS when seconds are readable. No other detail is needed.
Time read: **5:31**
